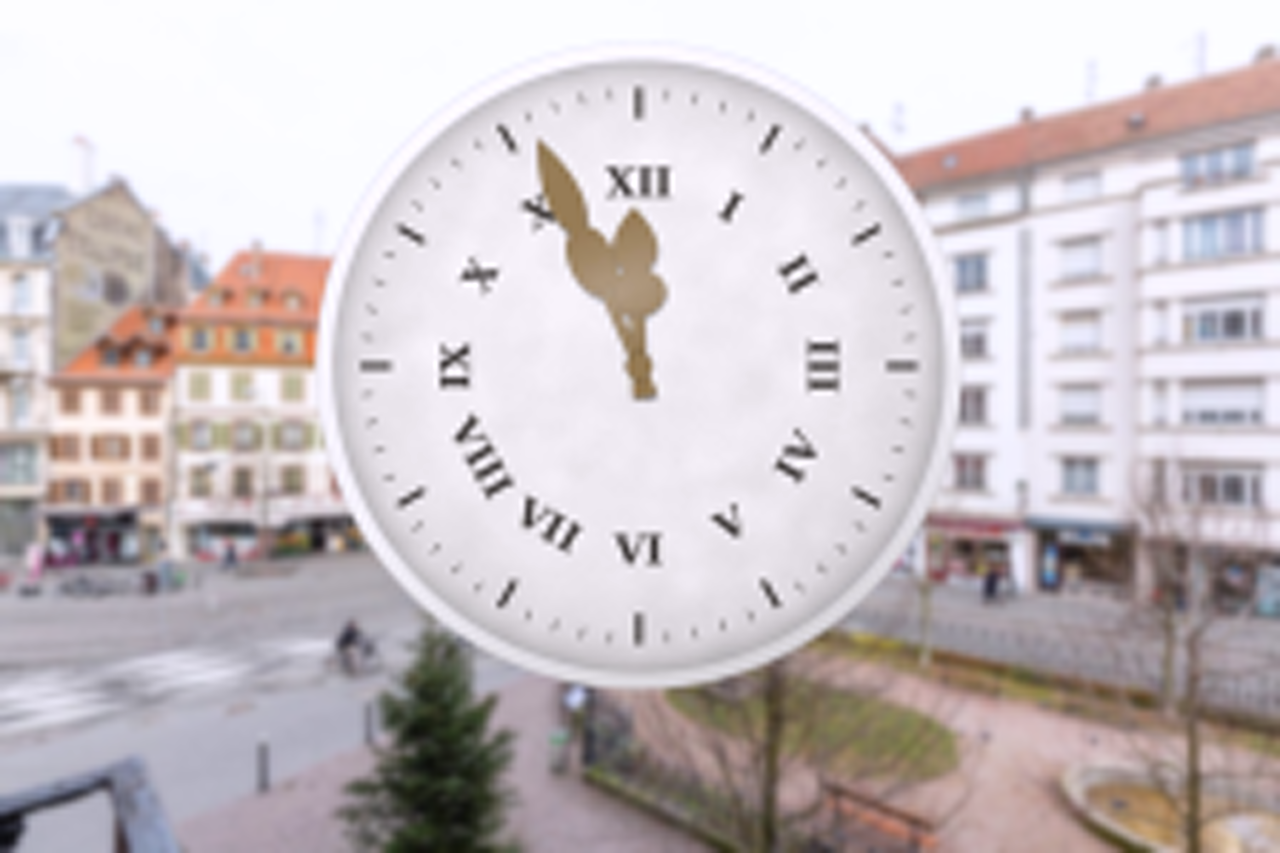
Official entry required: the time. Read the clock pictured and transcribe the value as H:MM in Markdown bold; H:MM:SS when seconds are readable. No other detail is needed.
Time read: **11:56**
